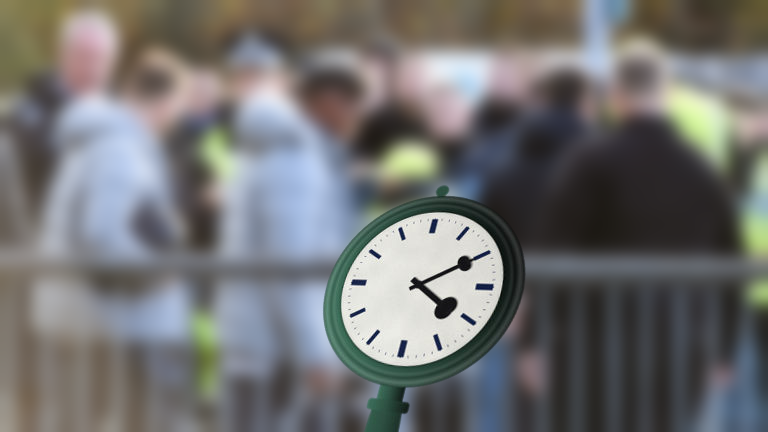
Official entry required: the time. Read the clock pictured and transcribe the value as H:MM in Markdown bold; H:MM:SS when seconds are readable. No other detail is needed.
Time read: **4:10**
